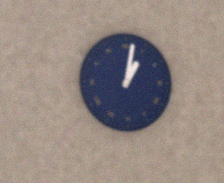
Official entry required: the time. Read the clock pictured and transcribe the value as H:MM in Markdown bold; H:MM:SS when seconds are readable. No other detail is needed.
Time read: **1:02**
